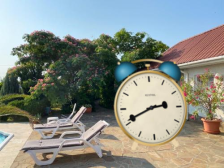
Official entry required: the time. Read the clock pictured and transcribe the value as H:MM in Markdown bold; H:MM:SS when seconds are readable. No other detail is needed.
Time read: **2:41**
